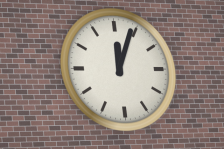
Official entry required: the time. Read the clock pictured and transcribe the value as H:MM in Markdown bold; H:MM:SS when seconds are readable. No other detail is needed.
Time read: **12:04**
